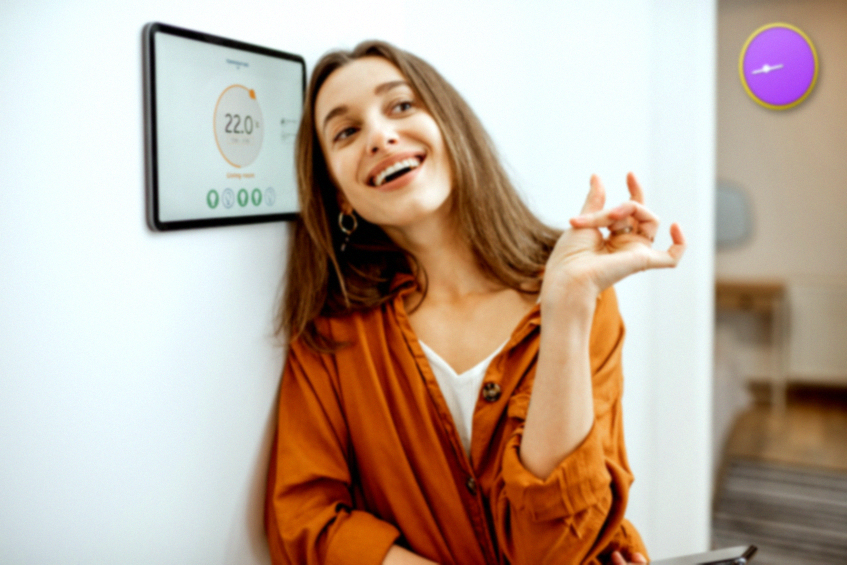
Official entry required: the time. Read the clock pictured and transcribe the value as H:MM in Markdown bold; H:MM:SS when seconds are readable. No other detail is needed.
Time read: **8:43**
